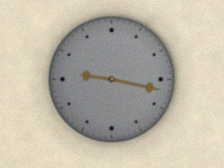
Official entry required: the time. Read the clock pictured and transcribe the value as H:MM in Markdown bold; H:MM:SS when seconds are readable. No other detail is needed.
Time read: **9:17**
